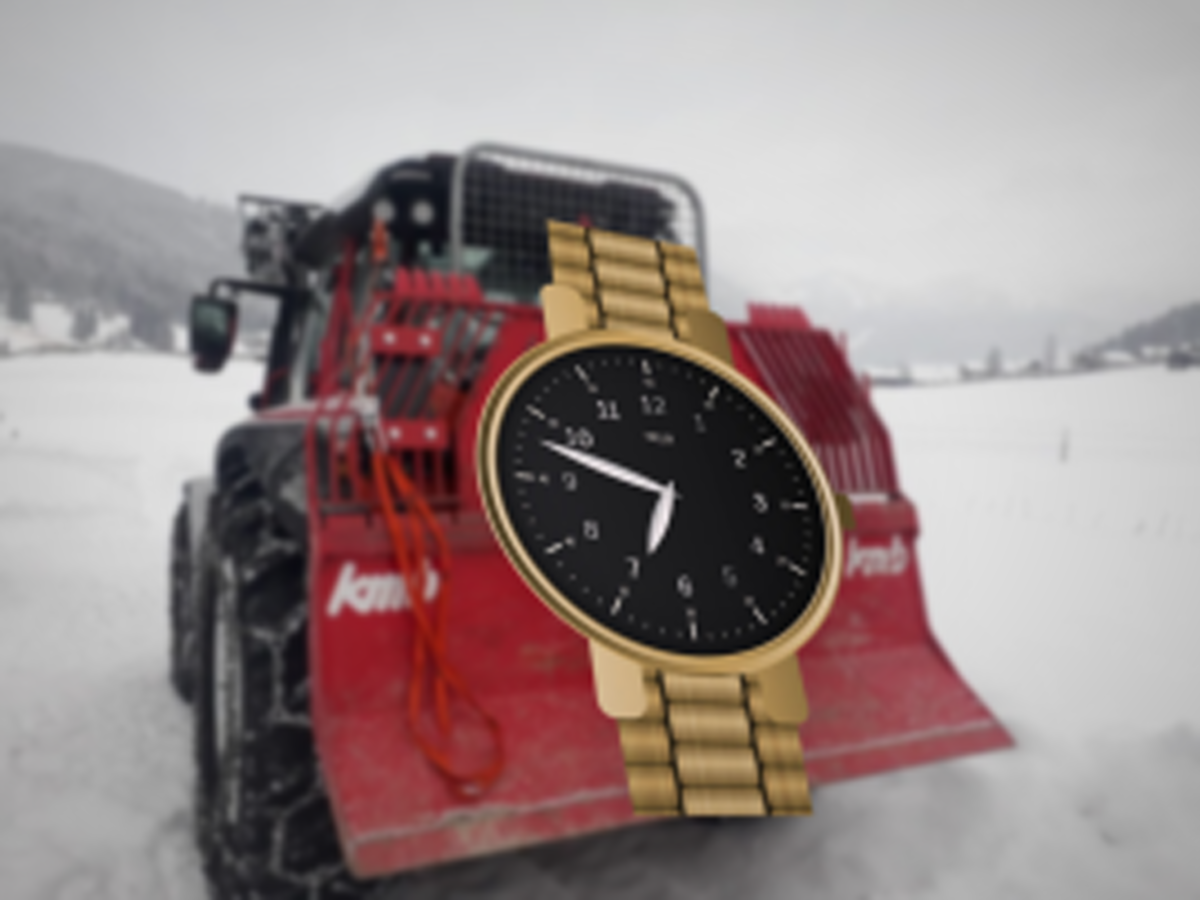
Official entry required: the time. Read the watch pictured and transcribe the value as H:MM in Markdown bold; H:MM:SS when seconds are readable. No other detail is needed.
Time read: **6:48**
